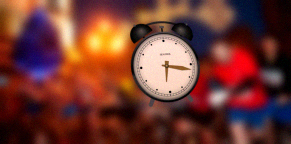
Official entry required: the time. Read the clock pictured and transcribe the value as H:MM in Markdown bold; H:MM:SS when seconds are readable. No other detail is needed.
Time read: **6:17**
